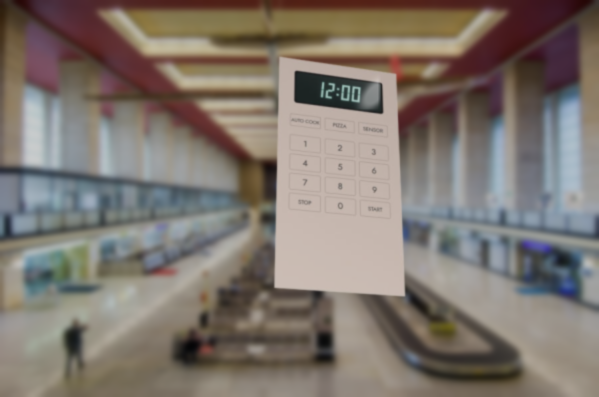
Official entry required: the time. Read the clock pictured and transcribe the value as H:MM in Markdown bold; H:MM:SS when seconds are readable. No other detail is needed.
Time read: **12:00**
